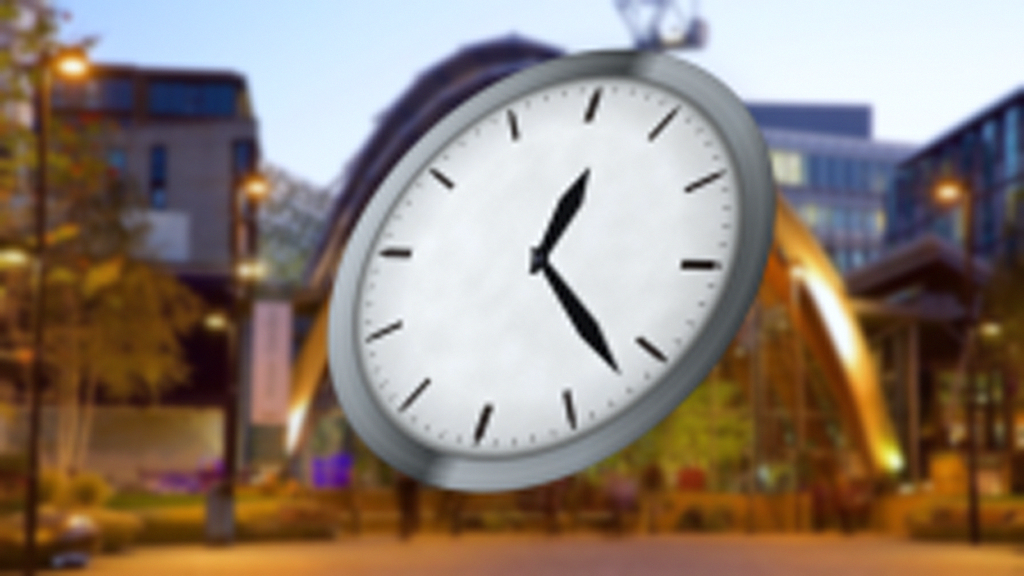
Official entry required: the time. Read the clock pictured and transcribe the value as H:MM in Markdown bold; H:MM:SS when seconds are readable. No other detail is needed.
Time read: **12:22**
